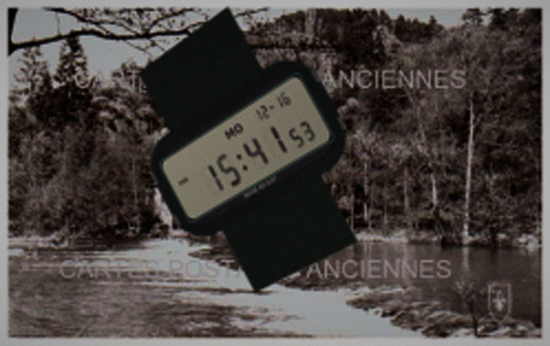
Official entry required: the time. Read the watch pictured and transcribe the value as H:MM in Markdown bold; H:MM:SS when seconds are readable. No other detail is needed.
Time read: **15:41:53**
